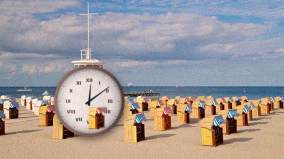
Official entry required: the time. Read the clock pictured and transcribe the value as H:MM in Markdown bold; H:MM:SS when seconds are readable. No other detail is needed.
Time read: **12:09**
